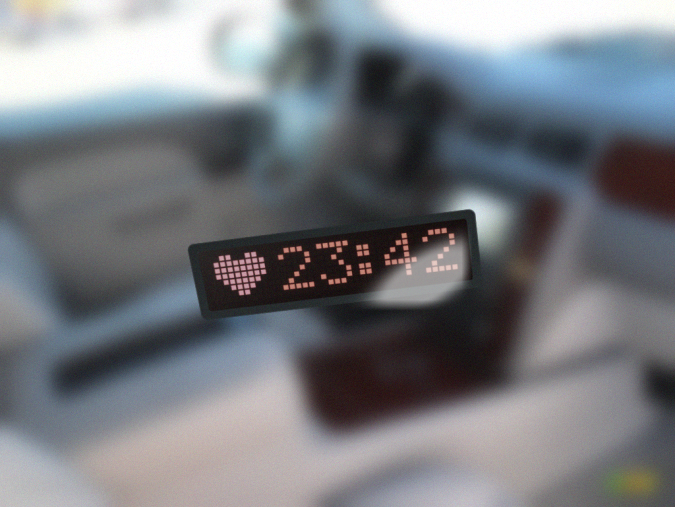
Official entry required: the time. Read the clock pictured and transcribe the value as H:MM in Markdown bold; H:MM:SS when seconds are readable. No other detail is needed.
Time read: **23:42**
